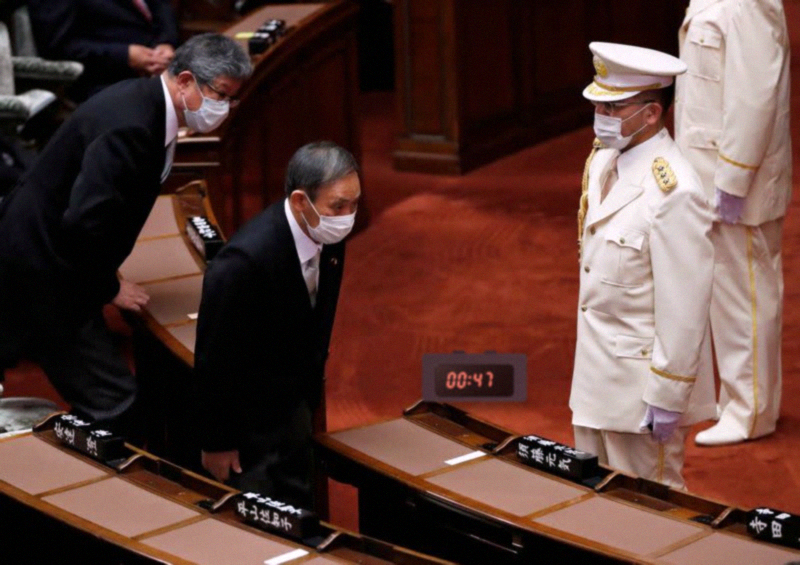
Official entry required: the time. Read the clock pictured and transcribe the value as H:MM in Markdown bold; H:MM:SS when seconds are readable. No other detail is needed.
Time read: **0:47**
